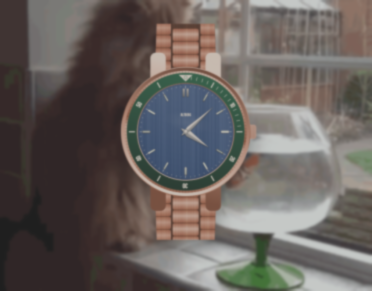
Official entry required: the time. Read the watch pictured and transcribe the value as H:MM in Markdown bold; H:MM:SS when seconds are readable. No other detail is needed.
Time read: **4:08**
